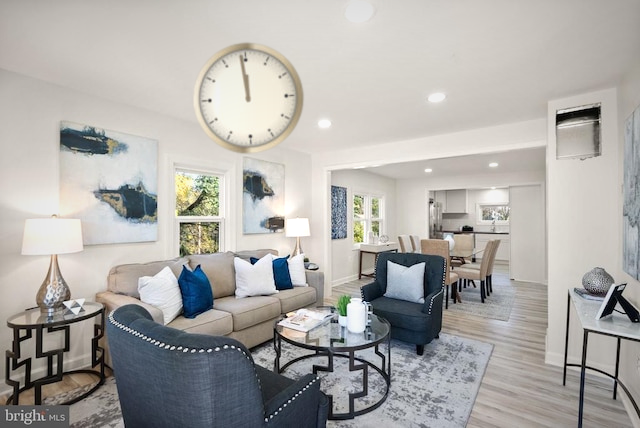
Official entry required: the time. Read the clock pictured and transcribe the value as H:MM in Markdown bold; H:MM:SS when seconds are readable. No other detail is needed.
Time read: **11:59**
